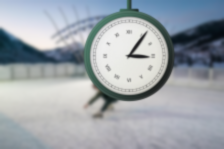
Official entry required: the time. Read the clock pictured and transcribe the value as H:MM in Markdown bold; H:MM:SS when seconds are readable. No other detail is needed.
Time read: **3:06**
